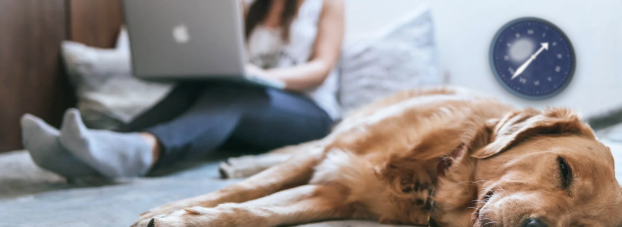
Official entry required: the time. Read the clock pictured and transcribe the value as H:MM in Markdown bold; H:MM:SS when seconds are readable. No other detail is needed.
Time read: **1:38**
